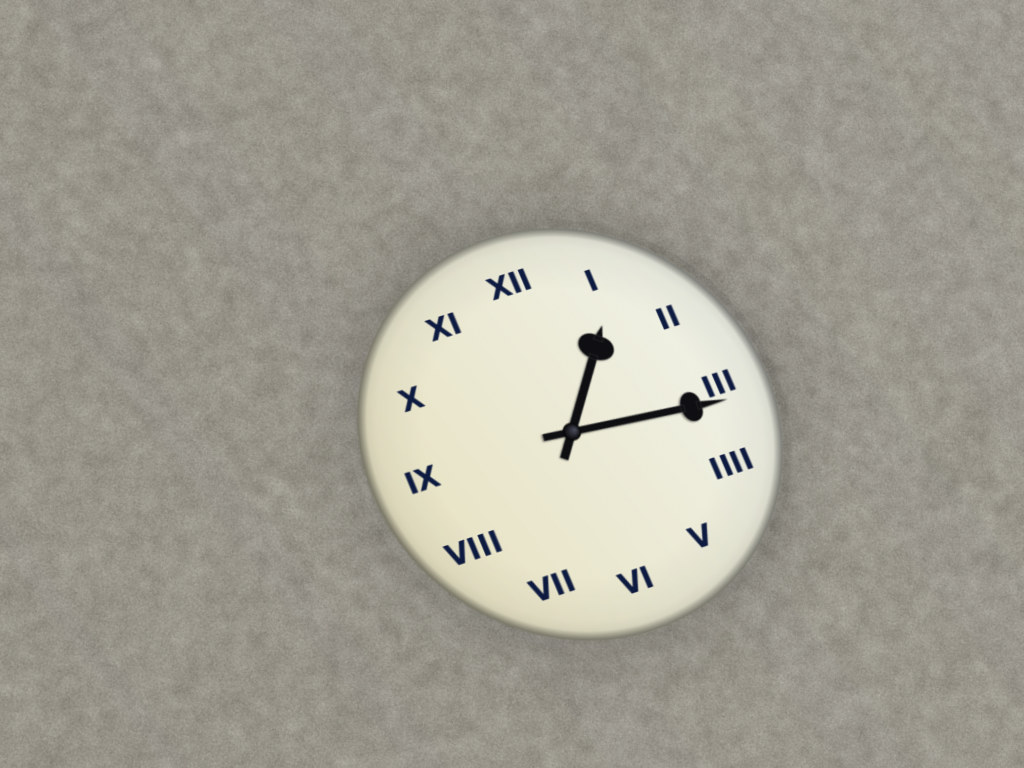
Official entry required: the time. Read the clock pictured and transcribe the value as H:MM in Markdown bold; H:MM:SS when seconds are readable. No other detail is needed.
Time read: **1:16**
